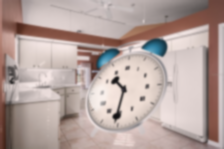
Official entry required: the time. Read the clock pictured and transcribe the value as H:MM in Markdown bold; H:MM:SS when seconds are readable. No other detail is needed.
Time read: **10:31**
